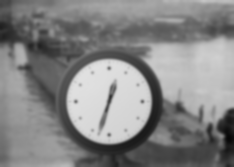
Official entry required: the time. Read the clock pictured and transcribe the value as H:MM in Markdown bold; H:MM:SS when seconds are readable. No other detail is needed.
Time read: **12:33**
